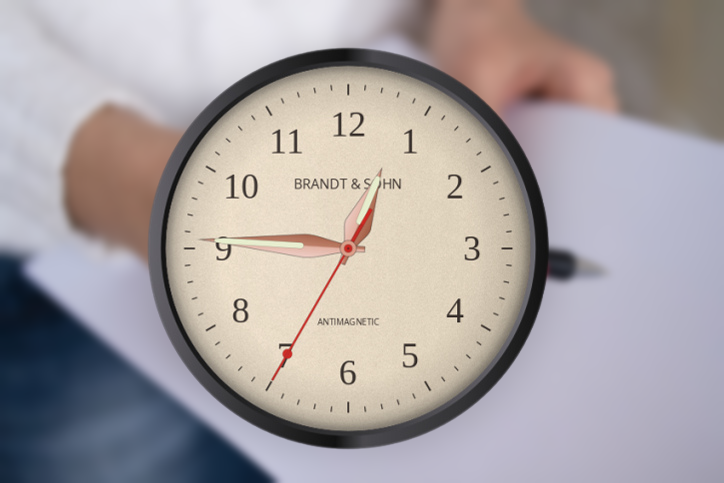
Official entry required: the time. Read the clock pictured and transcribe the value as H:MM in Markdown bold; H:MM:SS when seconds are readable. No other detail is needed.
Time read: **12:45:35**
